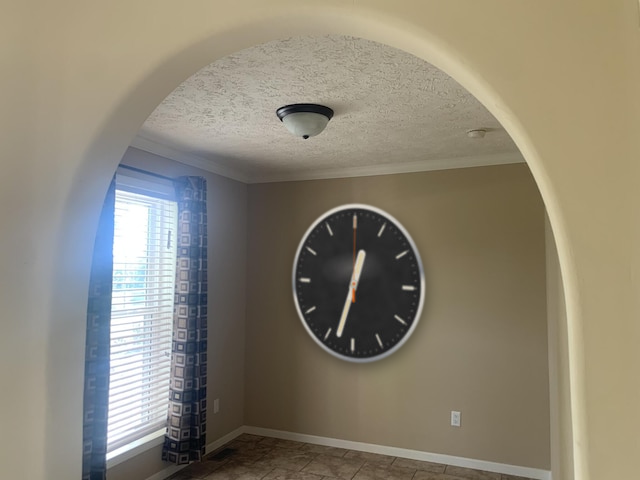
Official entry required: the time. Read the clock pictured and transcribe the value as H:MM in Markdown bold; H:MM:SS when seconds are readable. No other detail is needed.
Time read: **12:33:00**
